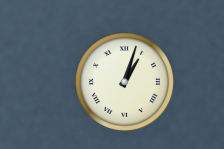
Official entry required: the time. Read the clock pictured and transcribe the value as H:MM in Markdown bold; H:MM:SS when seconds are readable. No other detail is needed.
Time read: **1:03**
